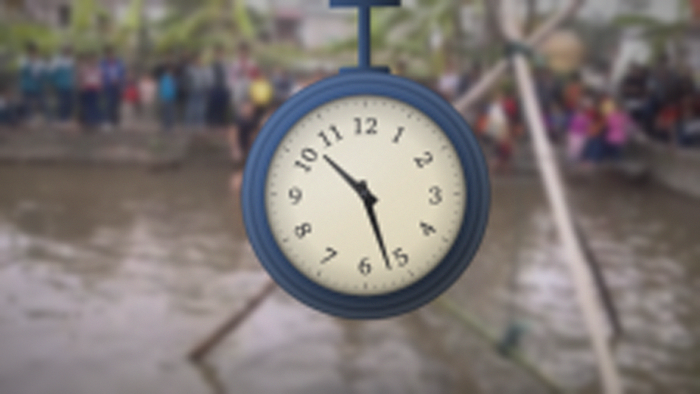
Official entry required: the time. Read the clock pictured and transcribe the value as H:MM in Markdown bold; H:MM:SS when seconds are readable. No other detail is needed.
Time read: **10:27**
